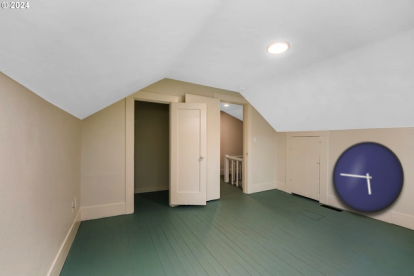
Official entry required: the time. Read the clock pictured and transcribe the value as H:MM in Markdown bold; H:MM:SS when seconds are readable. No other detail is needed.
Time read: **5:46**
